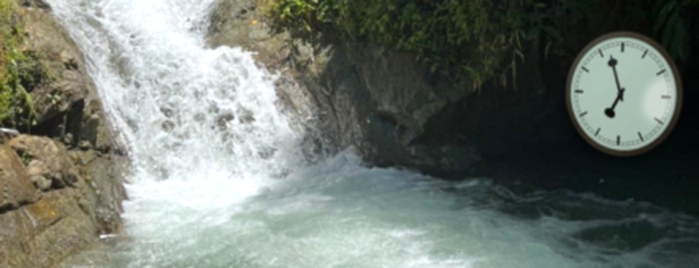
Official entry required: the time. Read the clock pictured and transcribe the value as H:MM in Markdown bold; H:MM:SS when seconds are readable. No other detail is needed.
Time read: **6:57**
